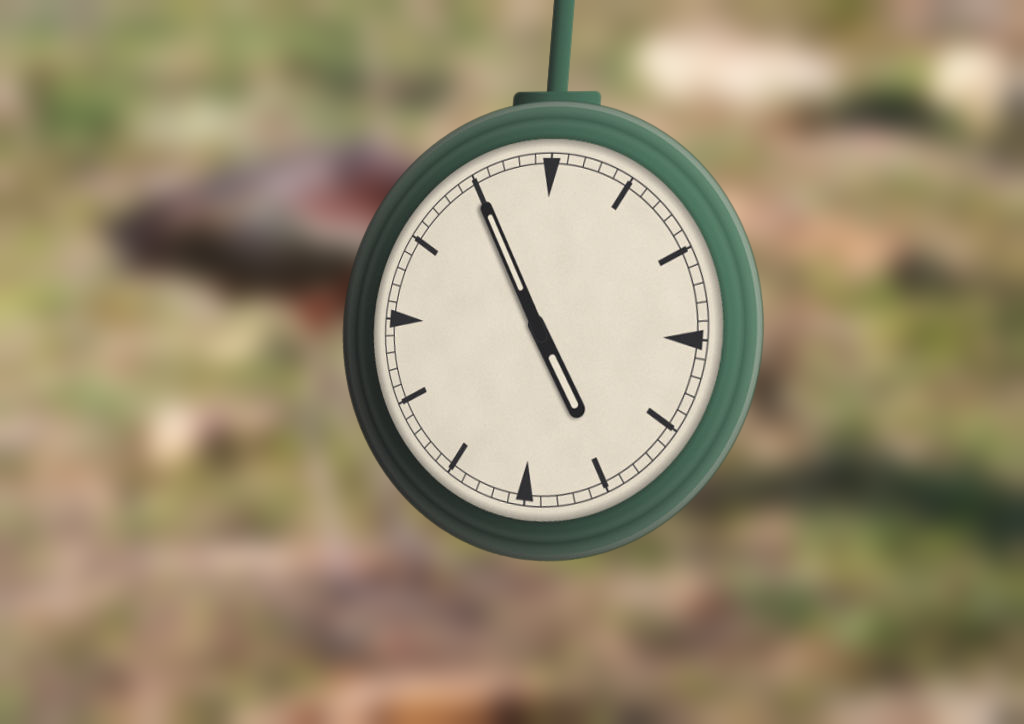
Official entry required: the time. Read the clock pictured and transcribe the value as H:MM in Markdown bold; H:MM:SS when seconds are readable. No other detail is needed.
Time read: **4:55**
